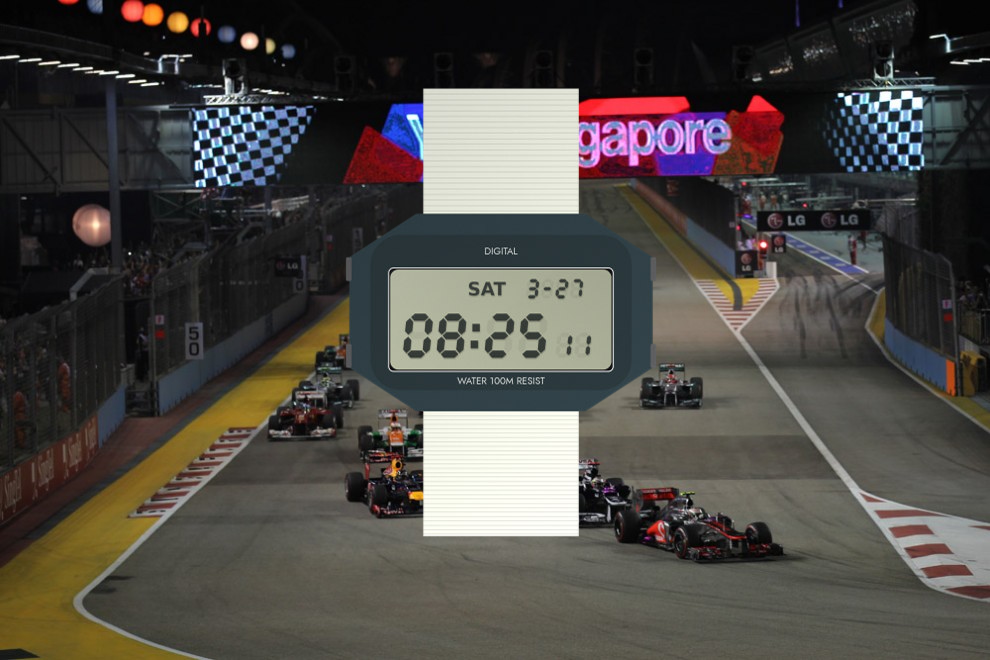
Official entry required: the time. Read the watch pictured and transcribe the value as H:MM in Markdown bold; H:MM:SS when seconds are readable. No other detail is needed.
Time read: **8:25:11**
